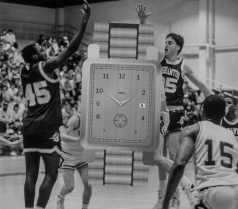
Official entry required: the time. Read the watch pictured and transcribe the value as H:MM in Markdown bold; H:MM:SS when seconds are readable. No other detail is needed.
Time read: **1:51**
